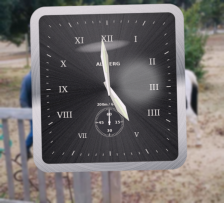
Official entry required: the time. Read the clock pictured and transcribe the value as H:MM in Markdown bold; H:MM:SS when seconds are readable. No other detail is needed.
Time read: **4:59**
